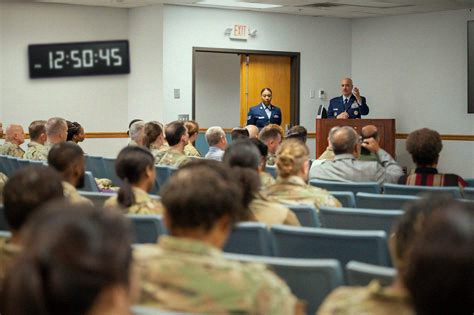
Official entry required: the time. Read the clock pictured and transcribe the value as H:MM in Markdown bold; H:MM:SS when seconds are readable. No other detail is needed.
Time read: **12:50:45**
